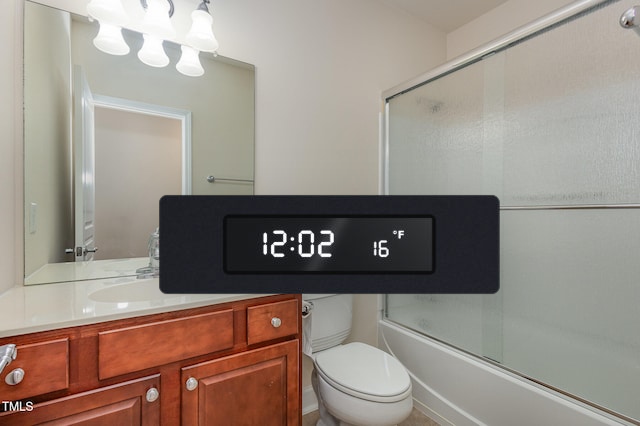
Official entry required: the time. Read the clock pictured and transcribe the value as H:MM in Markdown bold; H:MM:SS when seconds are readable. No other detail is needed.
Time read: **12:02**
